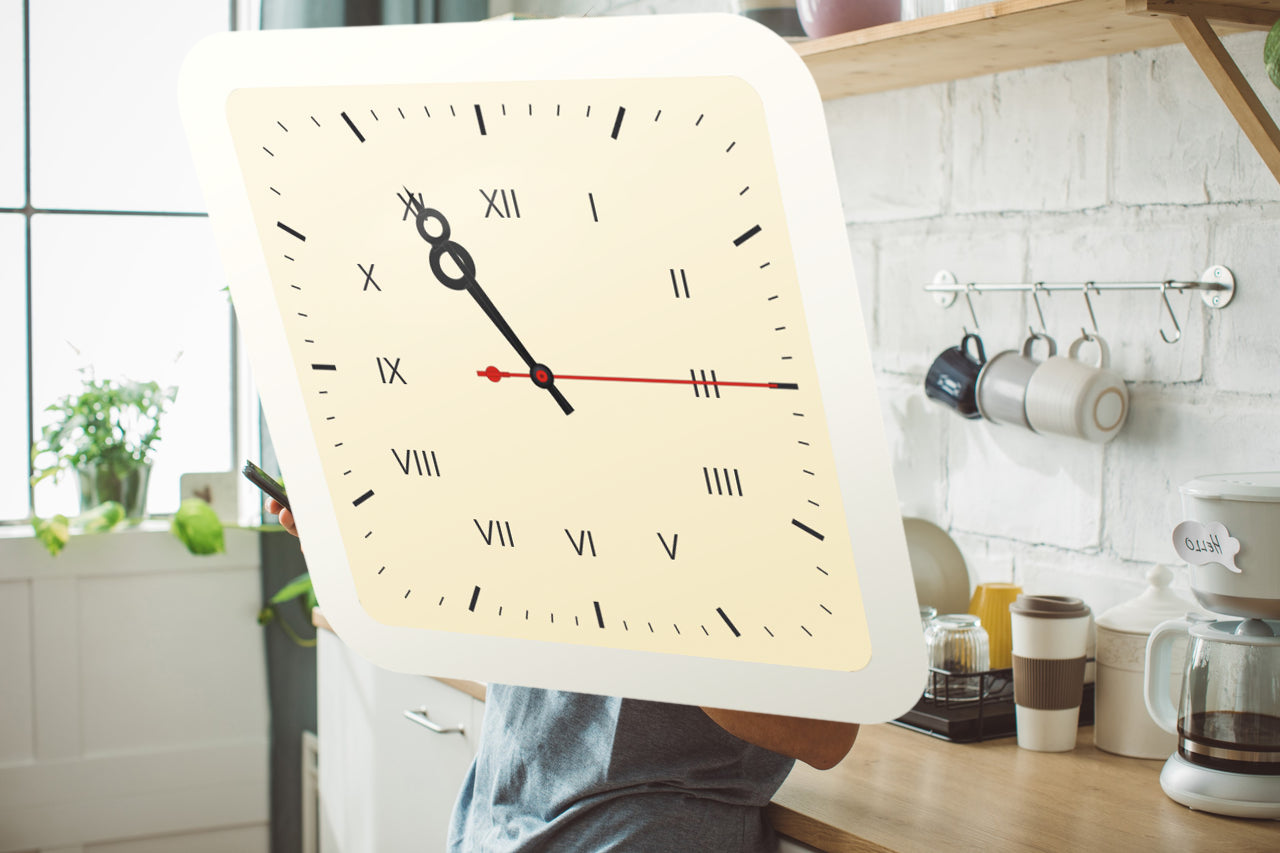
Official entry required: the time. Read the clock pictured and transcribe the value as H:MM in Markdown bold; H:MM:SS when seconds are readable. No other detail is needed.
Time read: **10:55:15**
